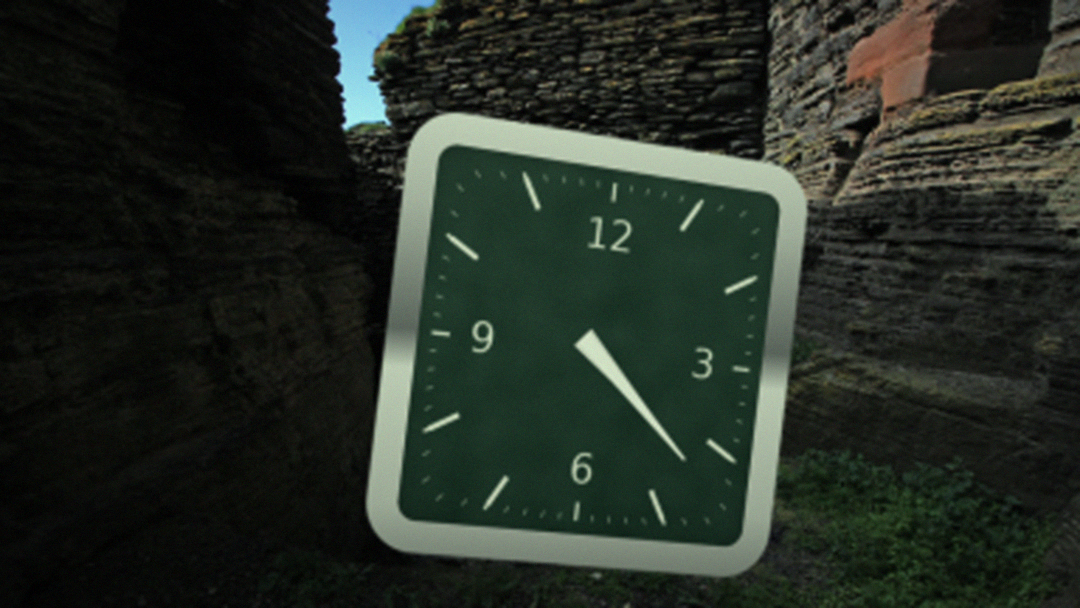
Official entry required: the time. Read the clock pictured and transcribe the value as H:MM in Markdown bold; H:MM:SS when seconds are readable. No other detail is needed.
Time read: **4:22**
